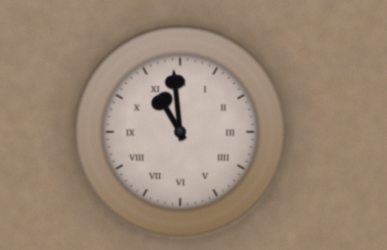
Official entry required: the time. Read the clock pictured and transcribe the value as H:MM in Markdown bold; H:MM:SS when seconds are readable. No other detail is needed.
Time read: **10:59**
